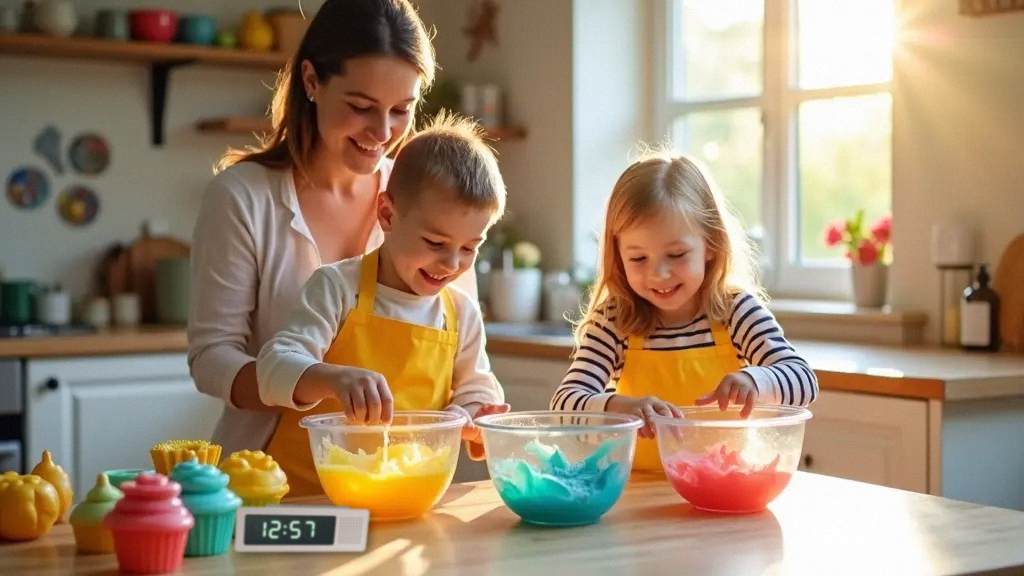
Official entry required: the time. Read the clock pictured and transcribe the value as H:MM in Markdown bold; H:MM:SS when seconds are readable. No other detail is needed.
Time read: **12:57**
